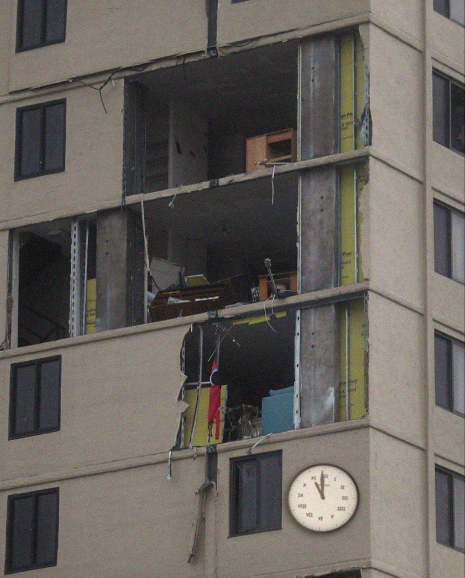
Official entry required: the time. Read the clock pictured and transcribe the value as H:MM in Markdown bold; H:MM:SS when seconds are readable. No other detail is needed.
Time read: **10:59**
